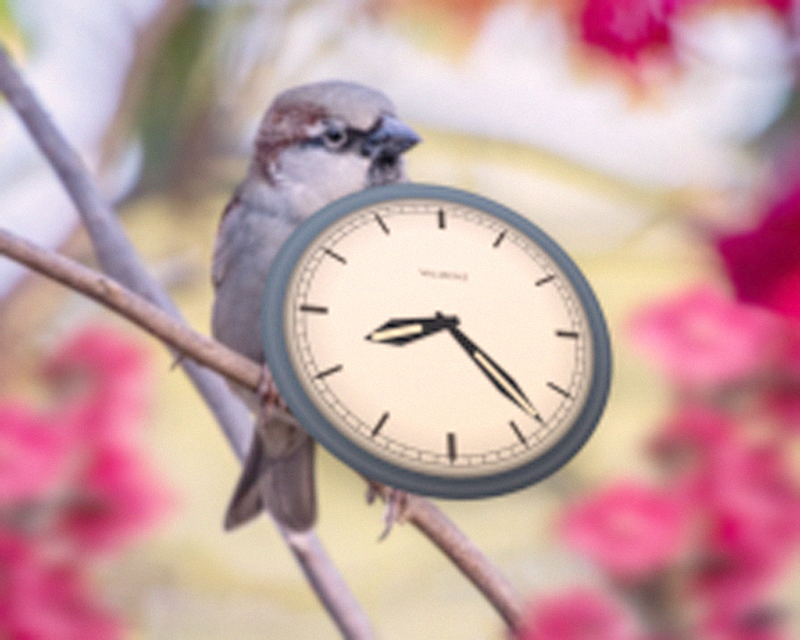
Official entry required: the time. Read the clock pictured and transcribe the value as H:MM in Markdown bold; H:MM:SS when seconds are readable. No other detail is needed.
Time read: **8:23**
